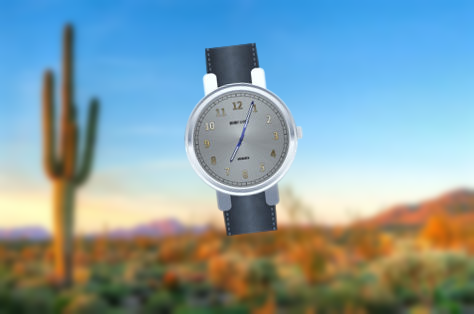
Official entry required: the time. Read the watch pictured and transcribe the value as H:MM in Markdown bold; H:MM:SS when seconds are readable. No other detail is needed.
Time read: **7:04**
